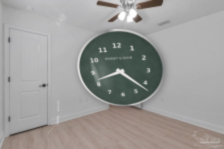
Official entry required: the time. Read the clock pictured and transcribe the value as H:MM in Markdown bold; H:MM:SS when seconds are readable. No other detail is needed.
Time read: **8:22**
